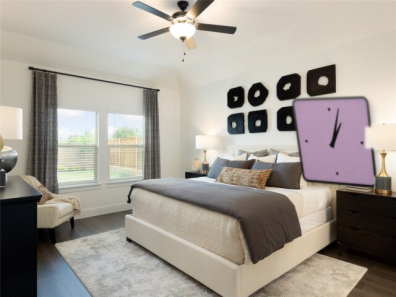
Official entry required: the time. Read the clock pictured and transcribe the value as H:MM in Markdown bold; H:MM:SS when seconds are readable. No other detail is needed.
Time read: **1:03**
